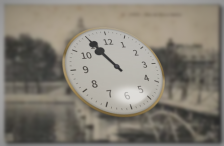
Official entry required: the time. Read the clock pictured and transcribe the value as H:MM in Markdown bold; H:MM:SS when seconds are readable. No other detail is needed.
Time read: **10:55**
